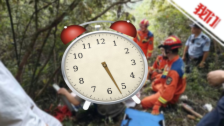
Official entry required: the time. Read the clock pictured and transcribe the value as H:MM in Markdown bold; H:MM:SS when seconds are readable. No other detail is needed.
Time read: **5:27**
